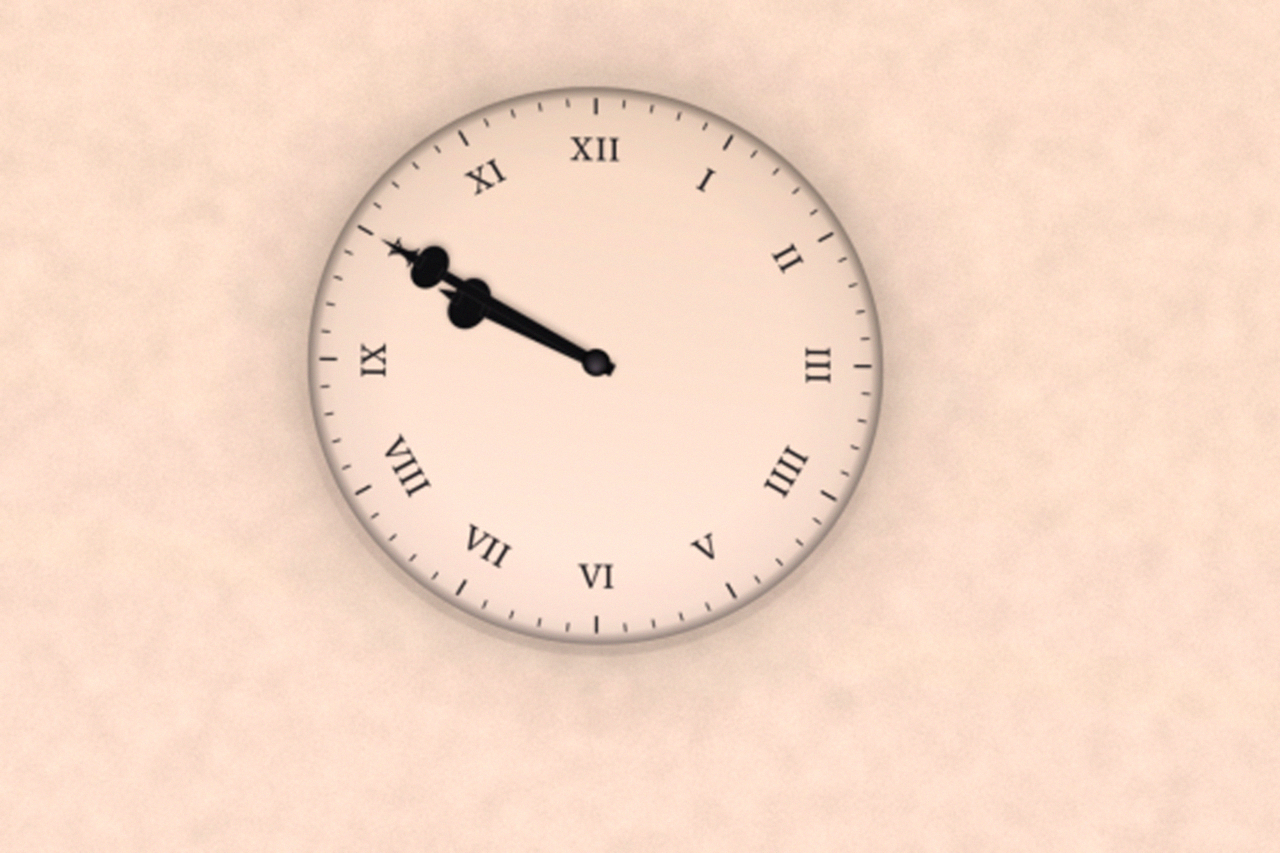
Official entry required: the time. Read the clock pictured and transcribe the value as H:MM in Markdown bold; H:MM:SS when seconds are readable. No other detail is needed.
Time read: **9:50**
